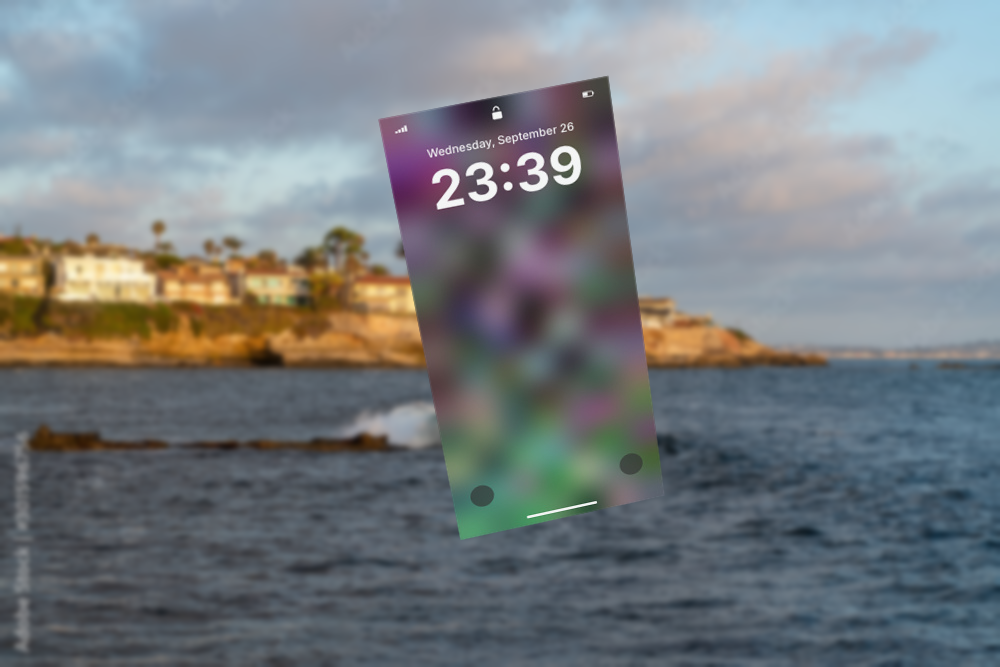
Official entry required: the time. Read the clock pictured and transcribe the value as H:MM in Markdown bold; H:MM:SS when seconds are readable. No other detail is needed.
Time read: **23:39**
